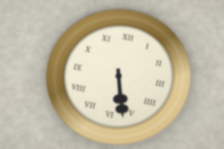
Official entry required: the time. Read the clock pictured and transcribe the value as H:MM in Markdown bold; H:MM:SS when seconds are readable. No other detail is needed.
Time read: **5:27**
